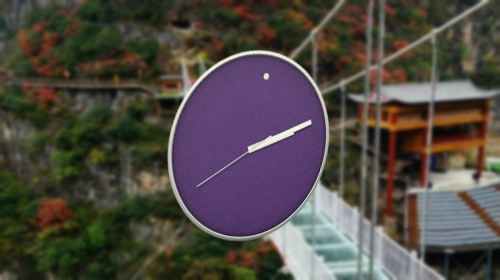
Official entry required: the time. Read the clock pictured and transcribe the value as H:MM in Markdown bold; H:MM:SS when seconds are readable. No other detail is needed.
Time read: **2:10:39**
